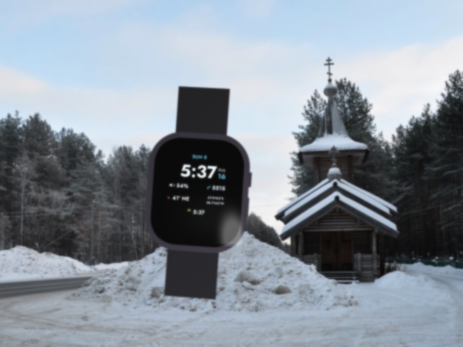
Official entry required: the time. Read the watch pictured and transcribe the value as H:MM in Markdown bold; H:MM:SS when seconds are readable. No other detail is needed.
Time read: **5:37**
